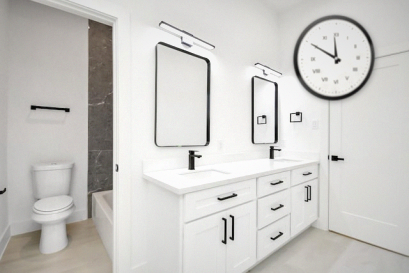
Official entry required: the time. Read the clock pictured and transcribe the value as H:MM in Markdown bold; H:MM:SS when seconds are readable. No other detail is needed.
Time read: **11:50**
